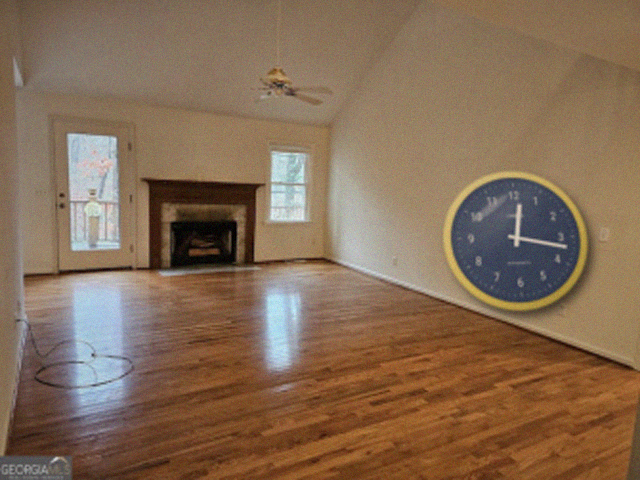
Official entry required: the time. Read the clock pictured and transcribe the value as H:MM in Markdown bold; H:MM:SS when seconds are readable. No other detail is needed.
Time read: **12:17**
